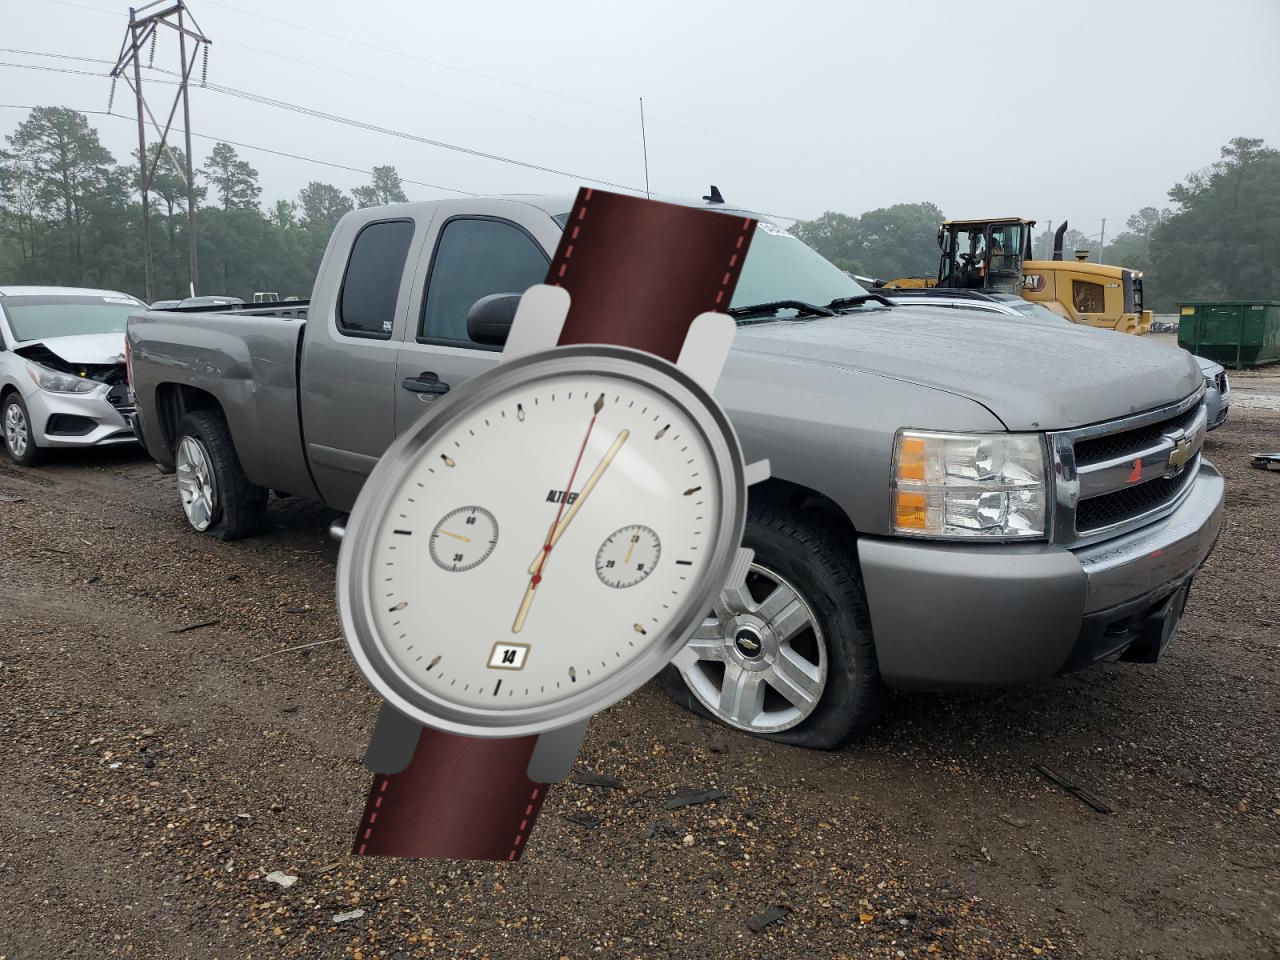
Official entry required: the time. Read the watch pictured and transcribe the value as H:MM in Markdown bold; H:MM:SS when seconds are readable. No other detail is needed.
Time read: **6:02:47**
